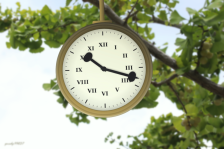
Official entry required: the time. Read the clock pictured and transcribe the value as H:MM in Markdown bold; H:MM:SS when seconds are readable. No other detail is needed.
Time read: **10:18**
